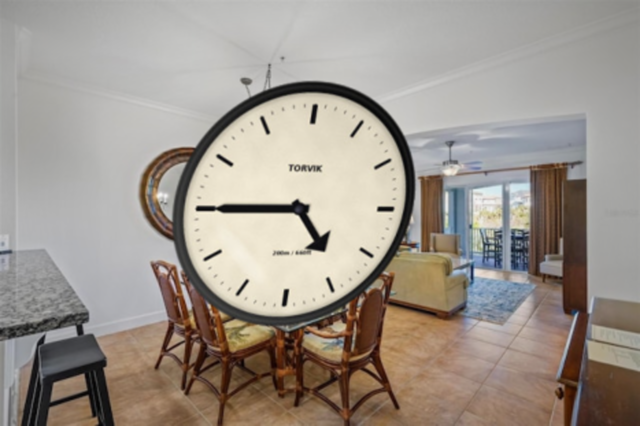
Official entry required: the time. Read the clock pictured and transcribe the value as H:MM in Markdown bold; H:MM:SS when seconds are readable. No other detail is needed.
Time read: **4:45**
